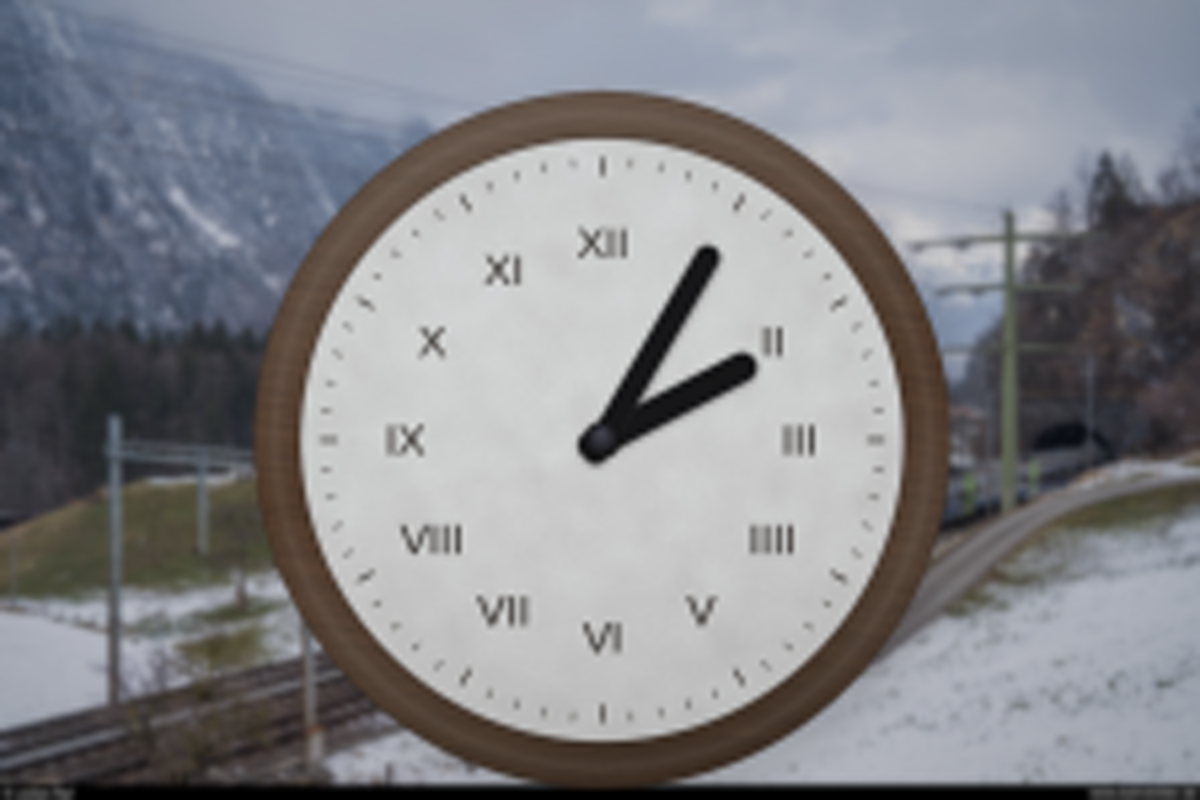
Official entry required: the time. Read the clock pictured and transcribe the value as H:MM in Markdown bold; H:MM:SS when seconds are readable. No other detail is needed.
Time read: **2:05**
